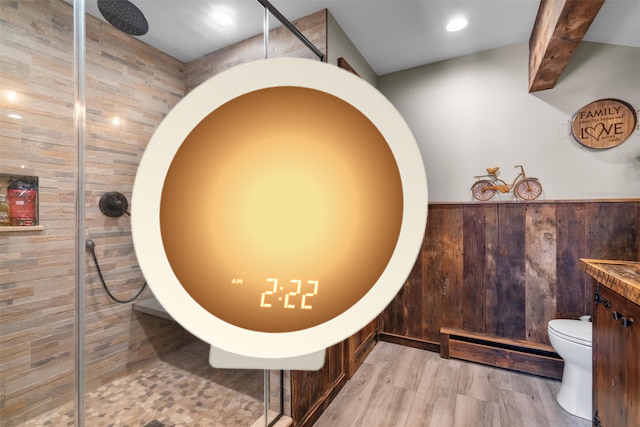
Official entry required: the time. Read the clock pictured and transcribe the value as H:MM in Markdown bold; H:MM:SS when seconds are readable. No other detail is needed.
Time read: **2:22**
